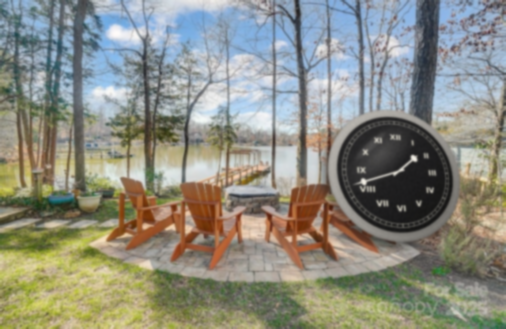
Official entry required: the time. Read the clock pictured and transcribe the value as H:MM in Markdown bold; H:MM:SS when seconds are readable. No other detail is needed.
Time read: **1:42**
